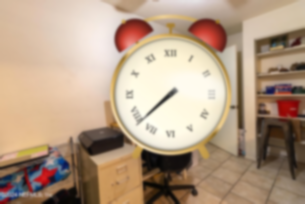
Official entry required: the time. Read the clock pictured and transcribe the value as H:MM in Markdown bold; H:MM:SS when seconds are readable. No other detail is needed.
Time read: **7:38**
